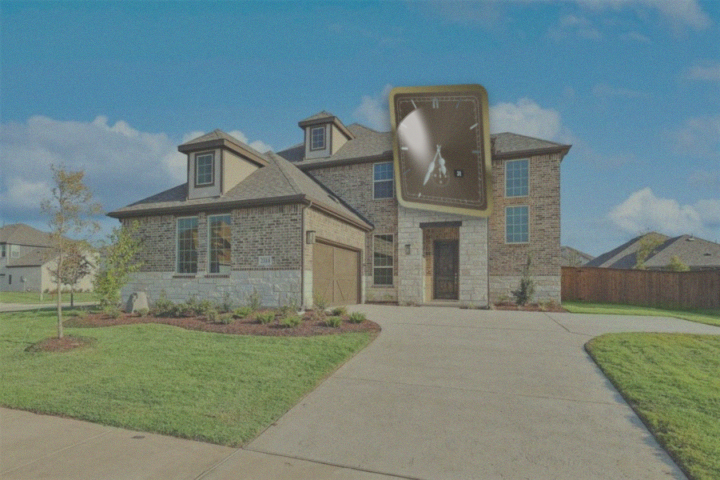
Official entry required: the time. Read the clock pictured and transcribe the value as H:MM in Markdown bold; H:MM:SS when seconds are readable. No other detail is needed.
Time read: **5:35**
